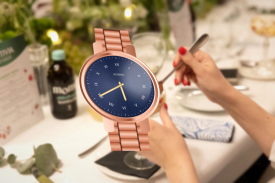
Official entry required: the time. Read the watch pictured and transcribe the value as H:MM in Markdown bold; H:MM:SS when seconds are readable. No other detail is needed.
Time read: **5:40**
